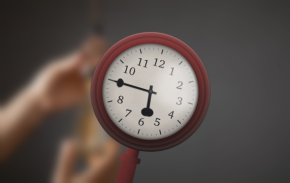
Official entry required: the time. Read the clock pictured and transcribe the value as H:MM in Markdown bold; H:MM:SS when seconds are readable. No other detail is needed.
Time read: **5:45**
